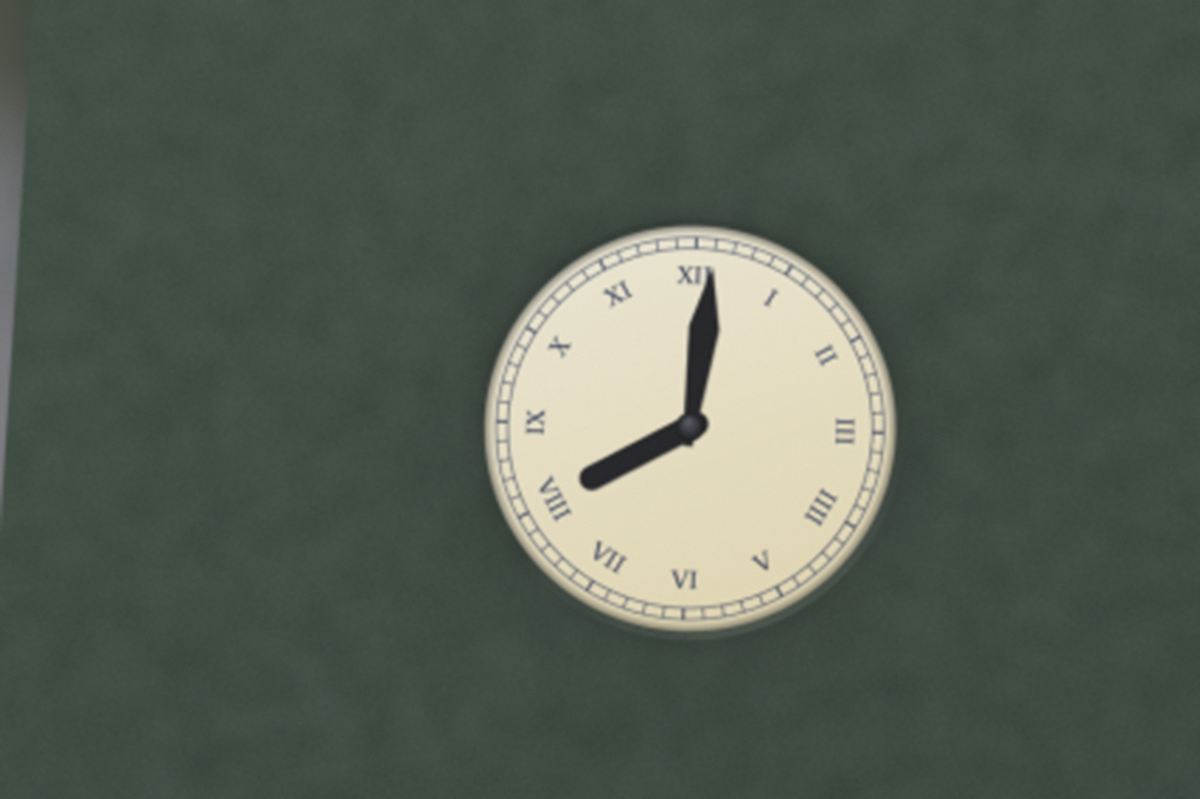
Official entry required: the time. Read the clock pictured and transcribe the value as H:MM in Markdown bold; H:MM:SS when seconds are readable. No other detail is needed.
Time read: **8:01**
